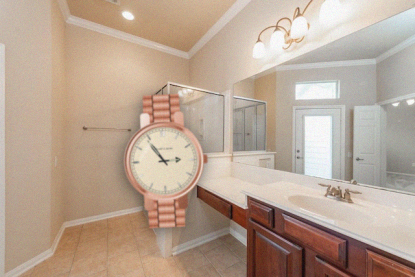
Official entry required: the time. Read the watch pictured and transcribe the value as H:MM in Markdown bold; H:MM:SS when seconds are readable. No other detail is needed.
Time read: **2:54**
